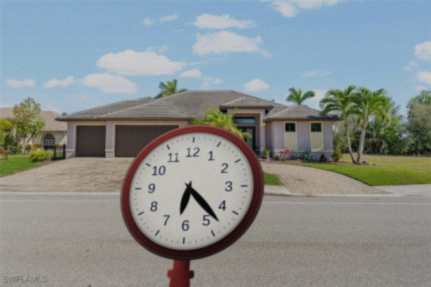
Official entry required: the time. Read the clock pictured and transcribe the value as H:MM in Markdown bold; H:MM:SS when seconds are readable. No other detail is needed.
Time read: **6:23**
